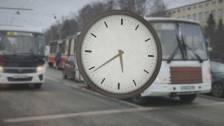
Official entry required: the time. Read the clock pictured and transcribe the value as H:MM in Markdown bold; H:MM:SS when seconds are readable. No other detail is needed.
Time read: **5:39**
